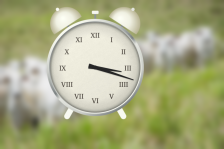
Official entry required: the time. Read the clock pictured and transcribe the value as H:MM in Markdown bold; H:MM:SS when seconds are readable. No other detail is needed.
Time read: **3:18**
